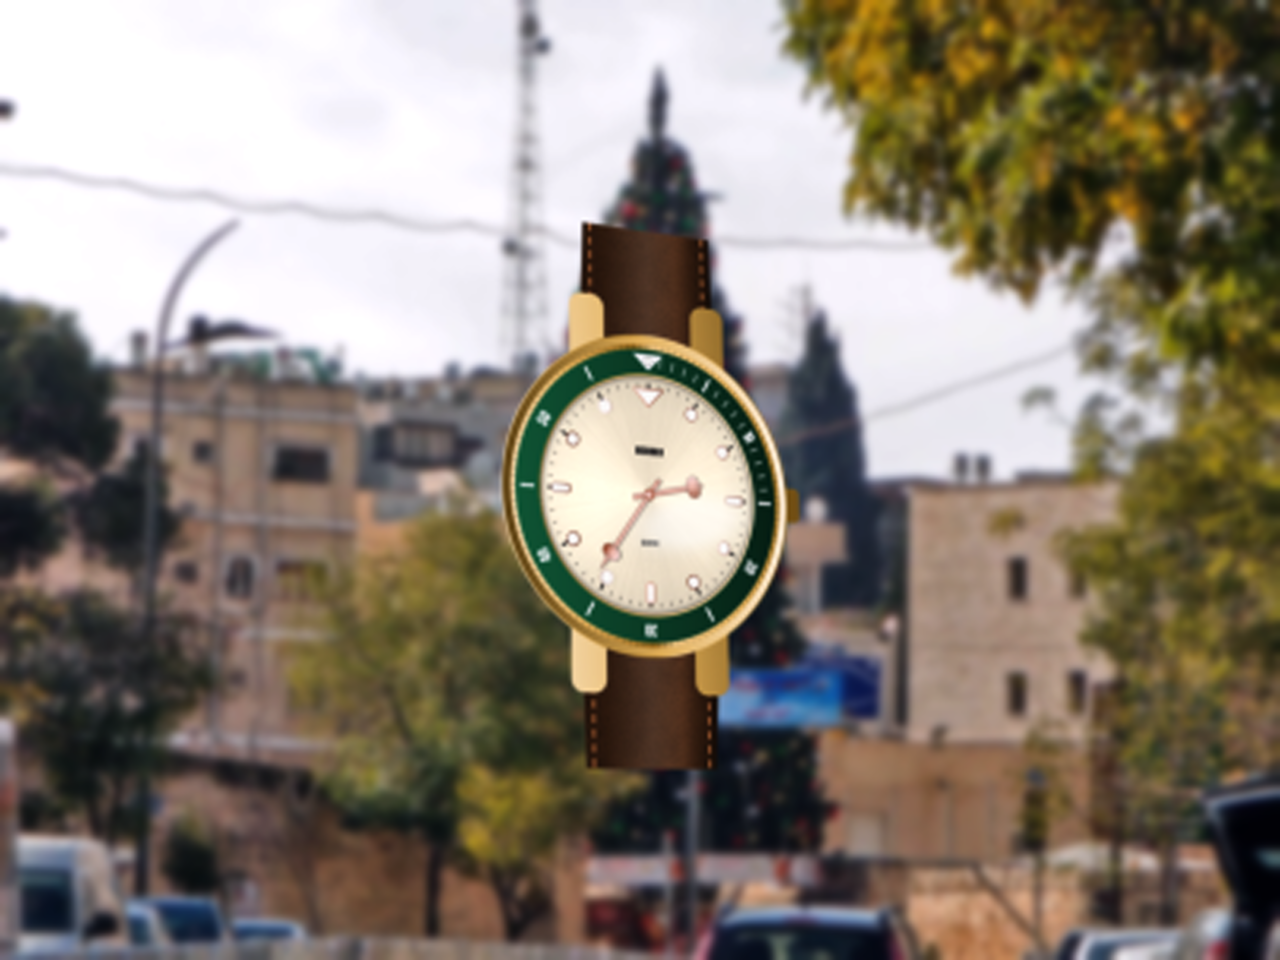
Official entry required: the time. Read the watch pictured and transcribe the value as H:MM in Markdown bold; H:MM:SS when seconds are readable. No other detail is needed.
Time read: **2:36**
